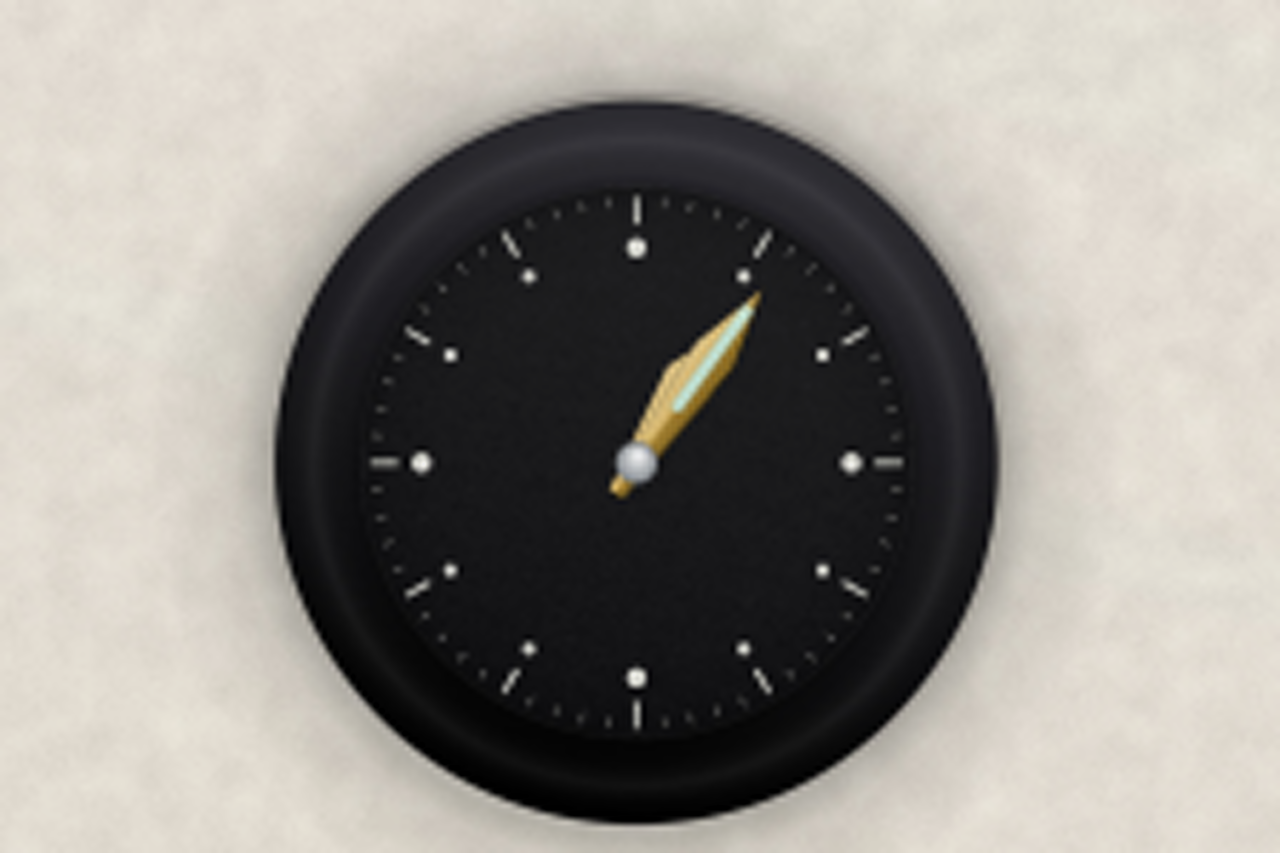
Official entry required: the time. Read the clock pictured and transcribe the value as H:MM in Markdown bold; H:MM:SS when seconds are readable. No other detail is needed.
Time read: **1:06**
